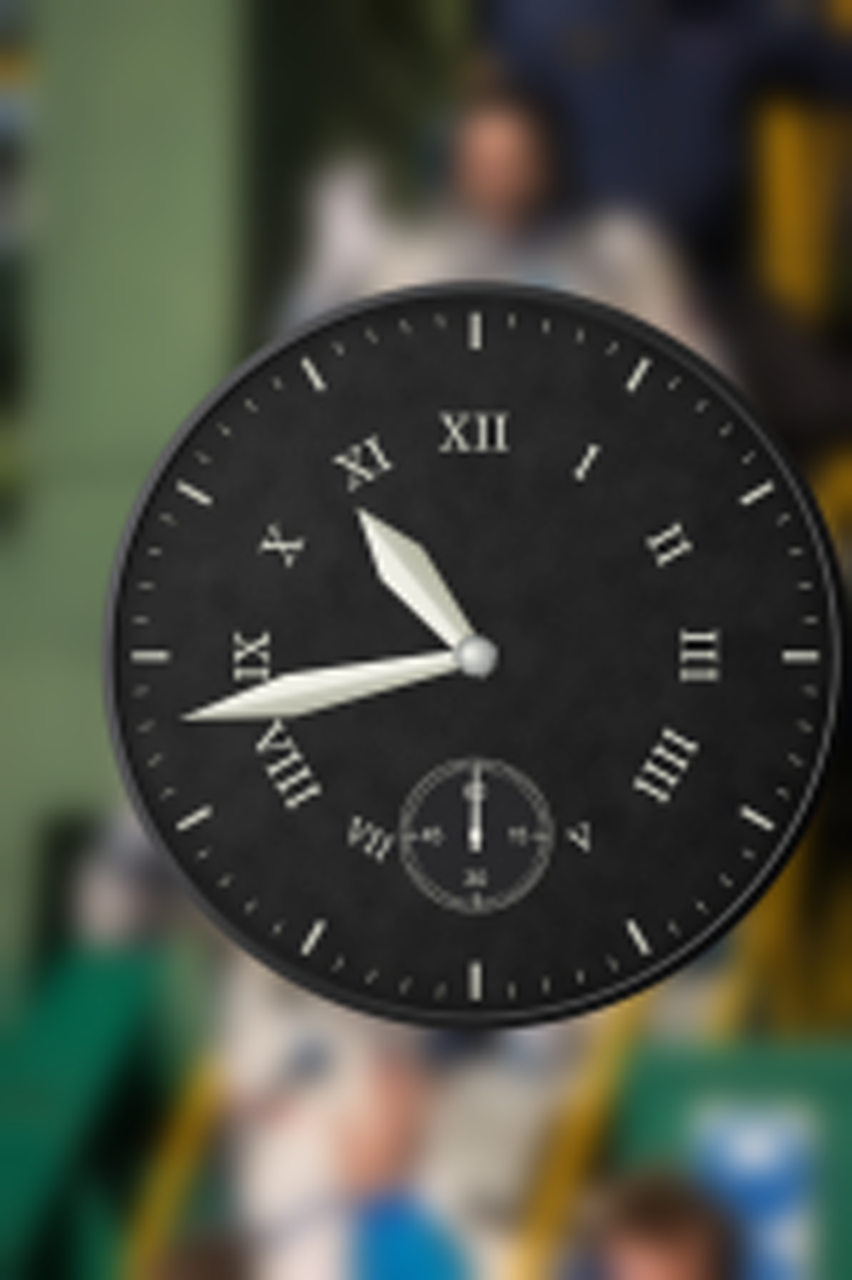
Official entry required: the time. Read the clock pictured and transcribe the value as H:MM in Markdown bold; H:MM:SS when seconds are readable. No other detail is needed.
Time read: **10:43**
